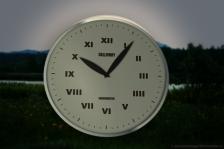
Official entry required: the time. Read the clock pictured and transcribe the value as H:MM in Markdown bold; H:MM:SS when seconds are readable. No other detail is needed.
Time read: **10:06**
